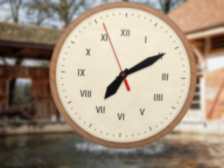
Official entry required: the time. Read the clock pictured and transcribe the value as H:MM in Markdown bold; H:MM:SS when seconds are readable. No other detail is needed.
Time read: **7:09:56**
